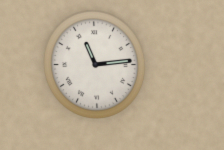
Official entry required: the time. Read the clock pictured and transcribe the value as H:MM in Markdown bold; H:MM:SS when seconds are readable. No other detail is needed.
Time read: **11:14**
